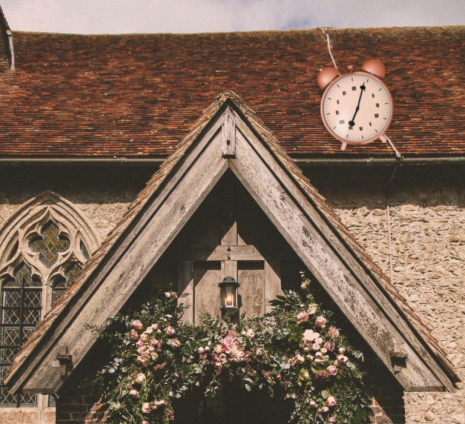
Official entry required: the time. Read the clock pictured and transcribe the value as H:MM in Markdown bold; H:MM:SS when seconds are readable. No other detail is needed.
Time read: **7:04**
